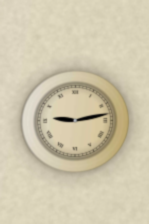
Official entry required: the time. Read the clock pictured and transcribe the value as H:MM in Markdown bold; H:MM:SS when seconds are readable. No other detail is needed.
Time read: **9:13**
